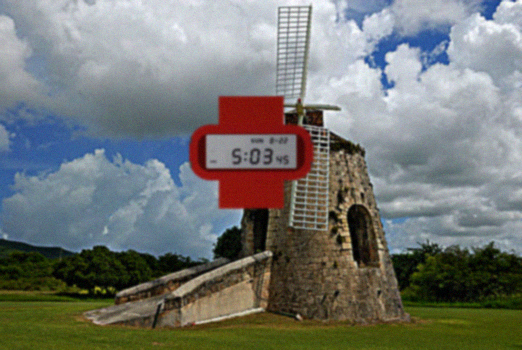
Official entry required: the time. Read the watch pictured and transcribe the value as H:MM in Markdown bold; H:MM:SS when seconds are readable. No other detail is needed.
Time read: **5:03**
